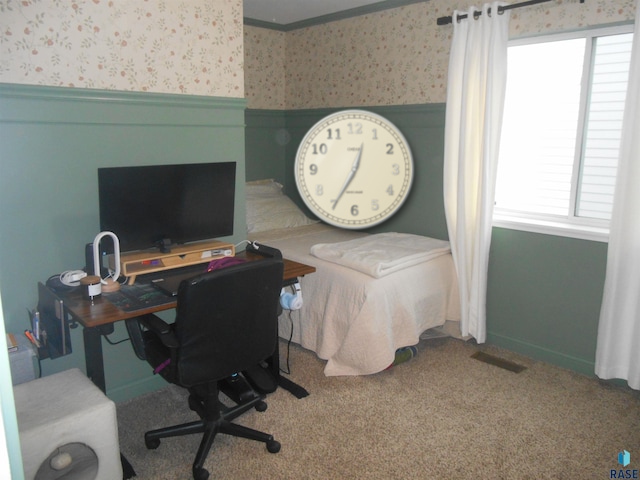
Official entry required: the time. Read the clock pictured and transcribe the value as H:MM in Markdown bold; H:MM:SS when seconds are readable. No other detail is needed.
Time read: **12:35**
